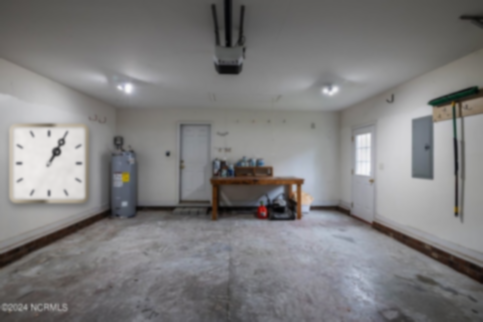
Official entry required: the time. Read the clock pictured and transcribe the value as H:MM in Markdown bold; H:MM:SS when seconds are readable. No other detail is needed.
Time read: **1:05**
